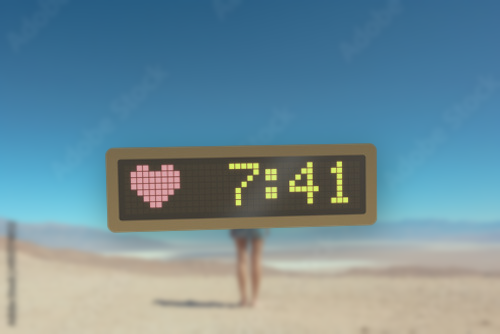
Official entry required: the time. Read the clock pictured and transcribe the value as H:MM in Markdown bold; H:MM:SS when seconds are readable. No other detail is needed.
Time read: **7:41**
